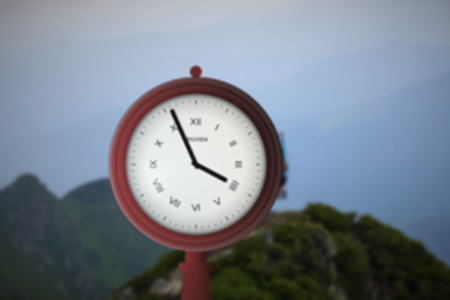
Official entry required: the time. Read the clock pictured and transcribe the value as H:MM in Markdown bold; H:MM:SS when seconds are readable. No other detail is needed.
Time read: **3:56**
